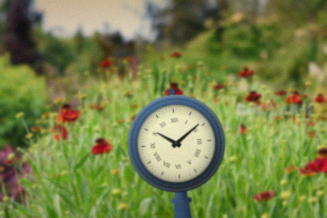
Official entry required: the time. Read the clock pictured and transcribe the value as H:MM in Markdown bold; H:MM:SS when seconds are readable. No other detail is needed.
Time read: **10:09**
